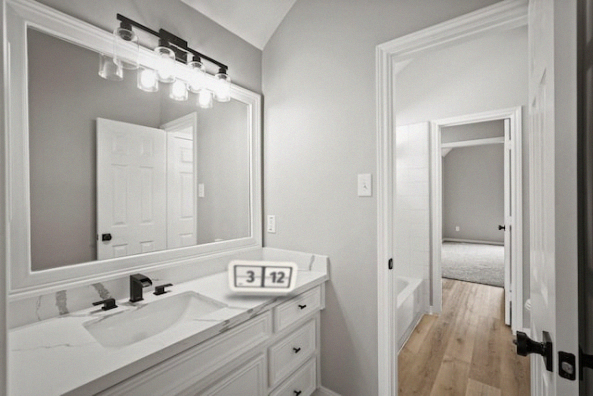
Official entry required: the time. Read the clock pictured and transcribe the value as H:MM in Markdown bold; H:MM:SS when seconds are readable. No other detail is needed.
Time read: **3:12**
